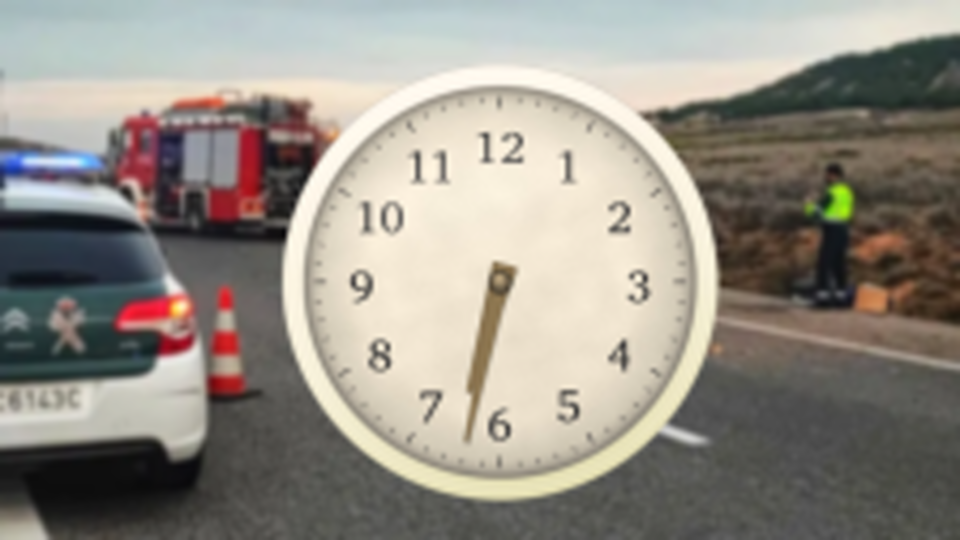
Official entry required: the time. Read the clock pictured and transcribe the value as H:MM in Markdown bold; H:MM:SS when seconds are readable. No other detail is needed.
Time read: **6:32**
